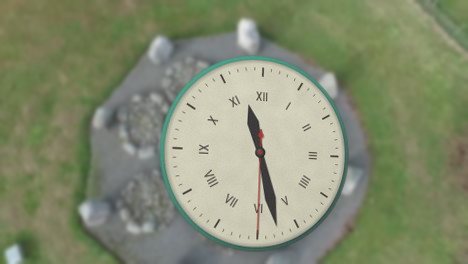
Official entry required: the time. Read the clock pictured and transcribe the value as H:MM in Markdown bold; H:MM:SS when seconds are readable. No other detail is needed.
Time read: **11:27:30**
